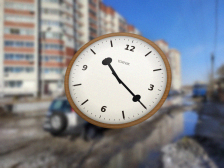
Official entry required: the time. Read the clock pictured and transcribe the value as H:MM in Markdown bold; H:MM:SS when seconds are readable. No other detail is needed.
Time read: **10:20**
